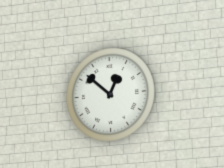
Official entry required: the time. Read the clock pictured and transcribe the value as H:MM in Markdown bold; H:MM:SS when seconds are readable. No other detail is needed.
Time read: **12:52**
